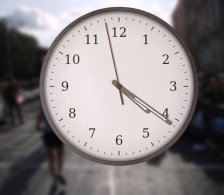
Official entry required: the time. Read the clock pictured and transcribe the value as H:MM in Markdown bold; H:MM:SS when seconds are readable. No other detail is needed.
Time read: **4:20:58**
